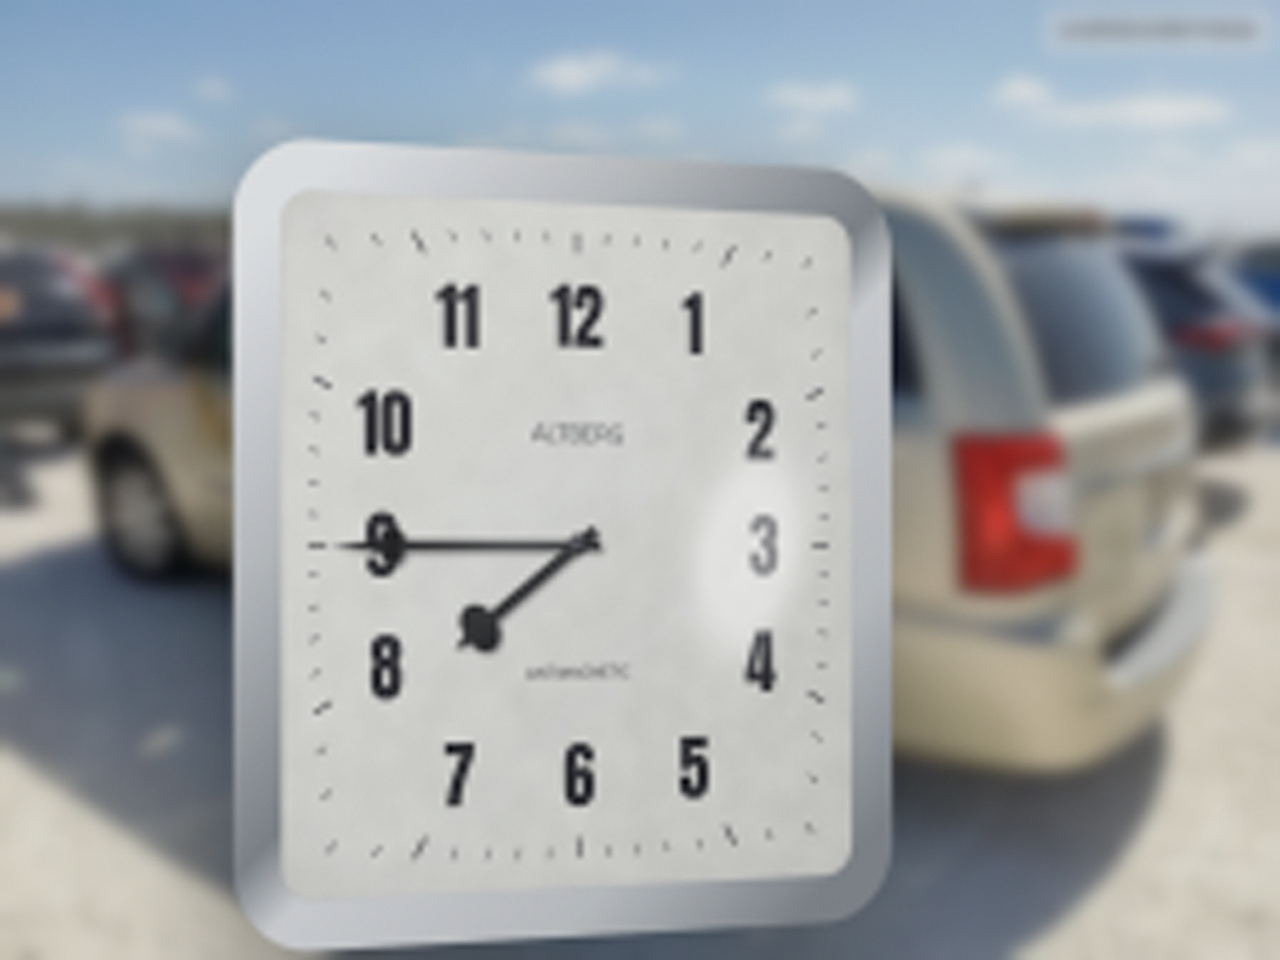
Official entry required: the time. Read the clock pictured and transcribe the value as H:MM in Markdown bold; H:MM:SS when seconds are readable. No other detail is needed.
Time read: **7:45**
